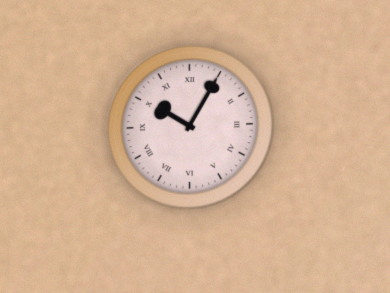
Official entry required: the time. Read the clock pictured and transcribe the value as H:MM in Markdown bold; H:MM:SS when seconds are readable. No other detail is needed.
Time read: **10:05**
